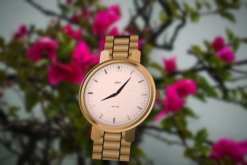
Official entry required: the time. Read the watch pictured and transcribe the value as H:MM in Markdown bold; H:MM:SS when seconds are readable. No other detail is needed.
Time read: **8:06**
